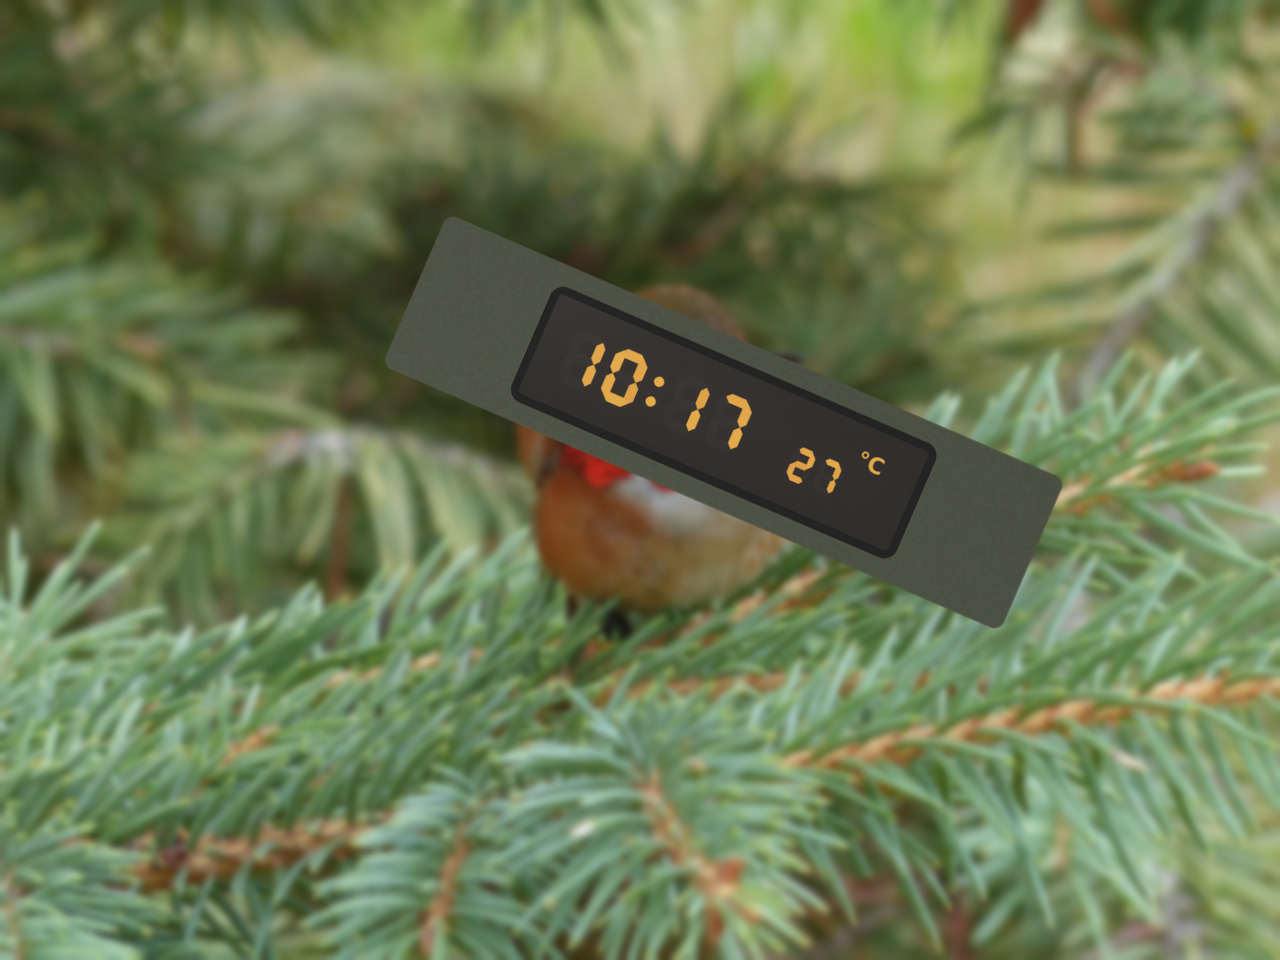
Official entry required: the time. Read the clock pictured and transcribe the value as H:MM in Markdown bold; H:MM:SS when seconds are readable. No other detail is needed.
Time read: **10:17**
